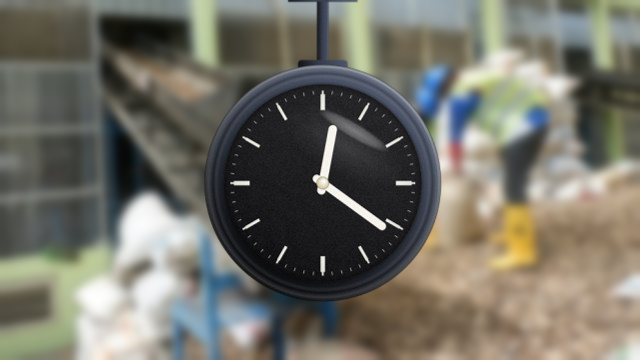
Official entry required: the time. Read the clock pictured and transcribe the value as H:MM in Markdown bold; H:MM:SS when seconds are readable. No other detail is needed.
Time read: **12:21**
